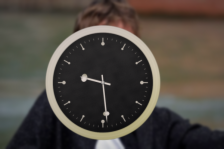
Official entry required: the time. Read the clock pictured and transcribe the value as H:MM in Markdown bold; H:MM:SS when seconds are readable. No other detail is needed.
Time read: **9:29**
